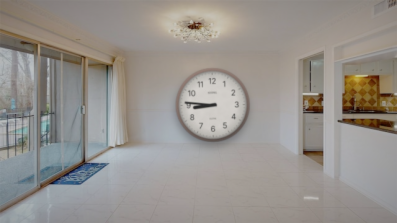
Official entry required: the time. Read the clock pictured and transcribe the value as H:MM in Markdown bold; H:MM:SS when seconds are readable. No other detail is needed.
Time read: **8:46**
